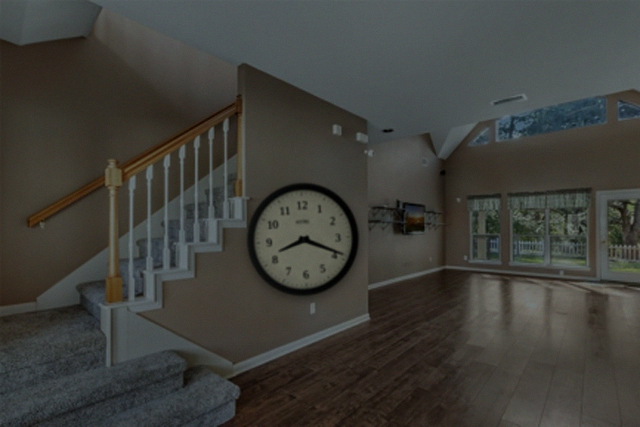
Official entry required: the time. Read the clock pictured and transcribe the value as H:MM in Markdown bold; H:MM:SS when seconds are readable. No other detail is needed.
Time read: **8:19**
